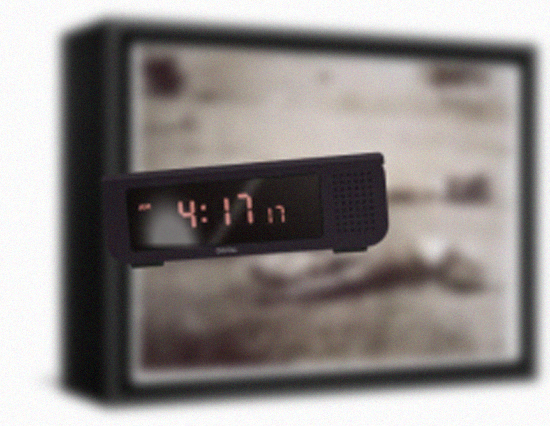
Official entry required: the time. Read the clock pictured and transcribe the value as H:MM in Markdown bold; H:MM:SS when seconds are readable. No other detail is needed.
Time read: **4:17:17**
